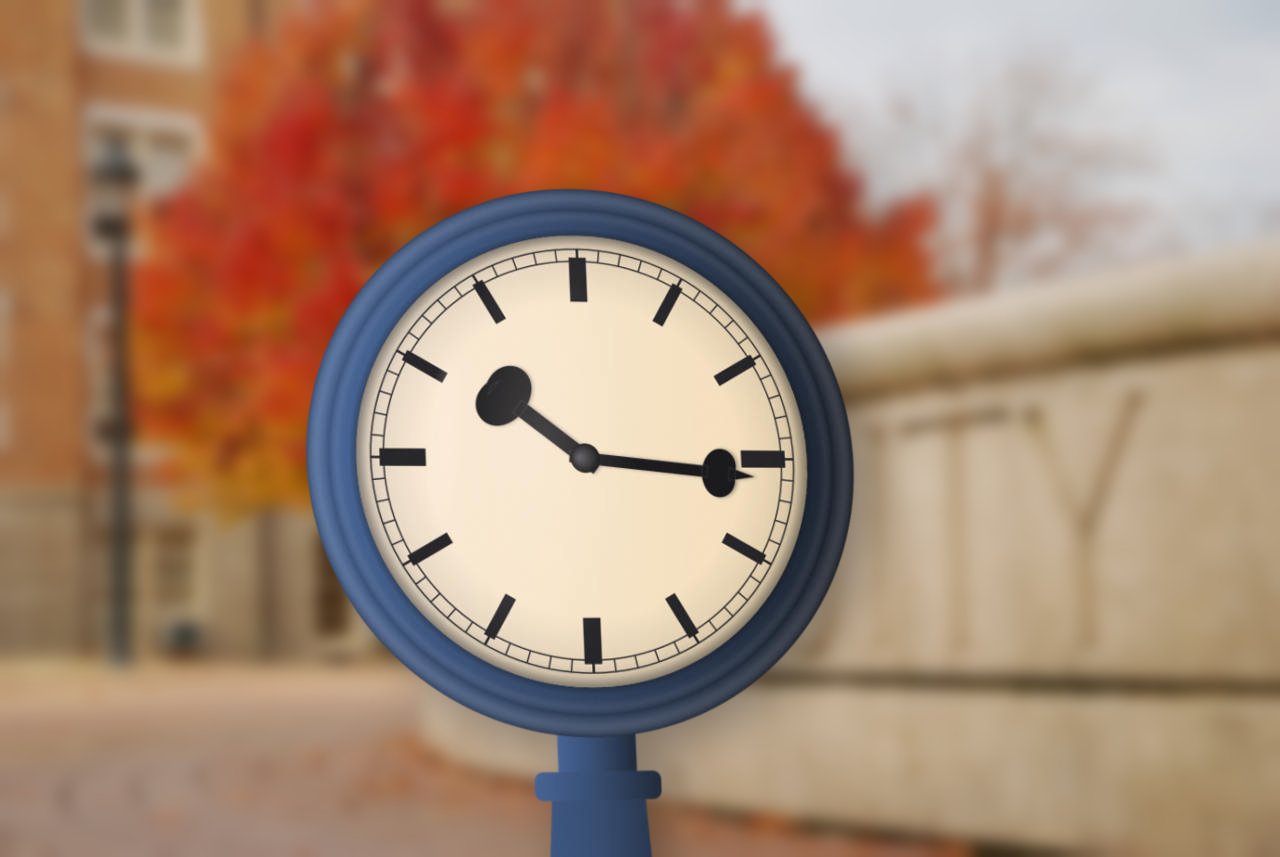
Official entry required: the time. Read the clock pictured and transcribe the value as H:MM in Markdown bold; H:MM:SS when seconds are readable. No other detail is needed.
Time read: **10:16**
